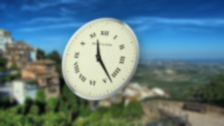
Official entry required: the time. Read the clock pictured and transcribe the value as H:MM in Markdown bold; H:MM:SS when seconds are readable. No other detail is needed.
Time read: **11:23**
